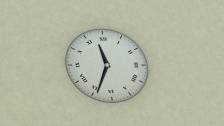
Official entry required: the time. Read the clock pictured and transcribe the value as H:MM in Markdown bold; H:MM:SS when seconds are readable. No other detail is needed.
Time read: **11:34**
